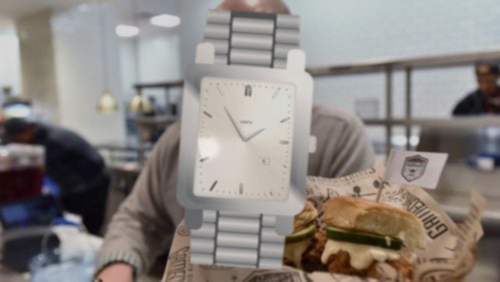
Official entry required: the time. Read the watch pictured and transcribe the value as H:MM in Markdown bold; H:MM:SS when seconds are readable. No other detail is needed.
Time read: **1:54**
